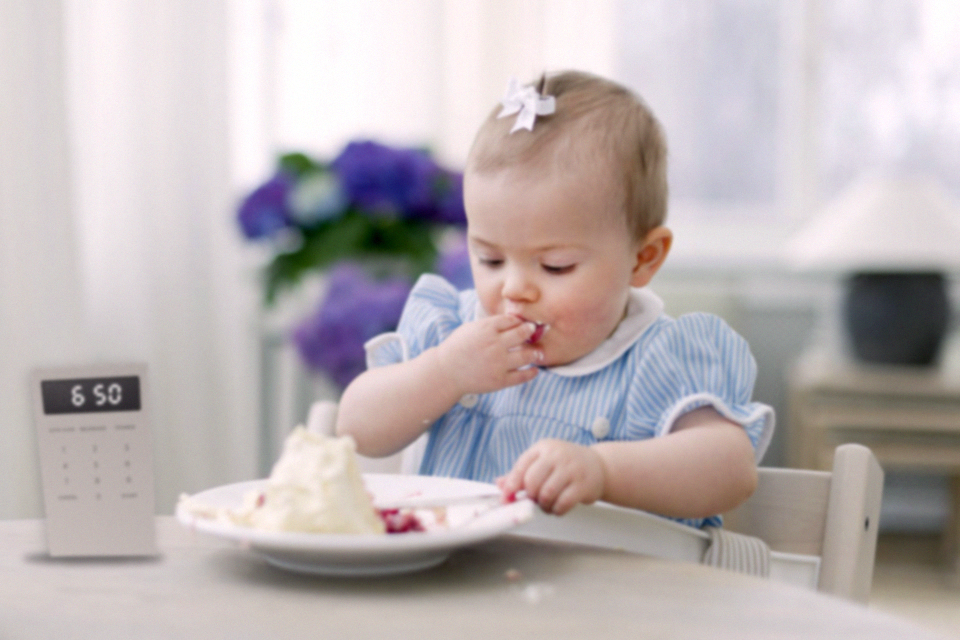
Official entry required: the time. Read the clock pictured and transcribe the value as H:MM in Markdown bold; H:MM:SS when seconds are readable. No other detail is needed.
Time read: **6:50**
